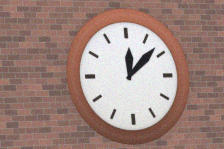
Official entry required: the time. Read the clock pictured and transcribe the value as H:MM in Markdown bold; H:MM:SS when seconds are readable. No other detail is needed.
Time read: **12:08**
